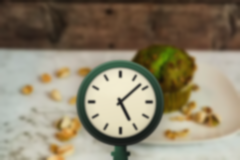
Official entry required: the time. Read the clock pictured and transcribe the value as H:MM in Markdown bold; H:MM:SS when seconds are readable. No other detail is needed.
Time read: **5:08**
